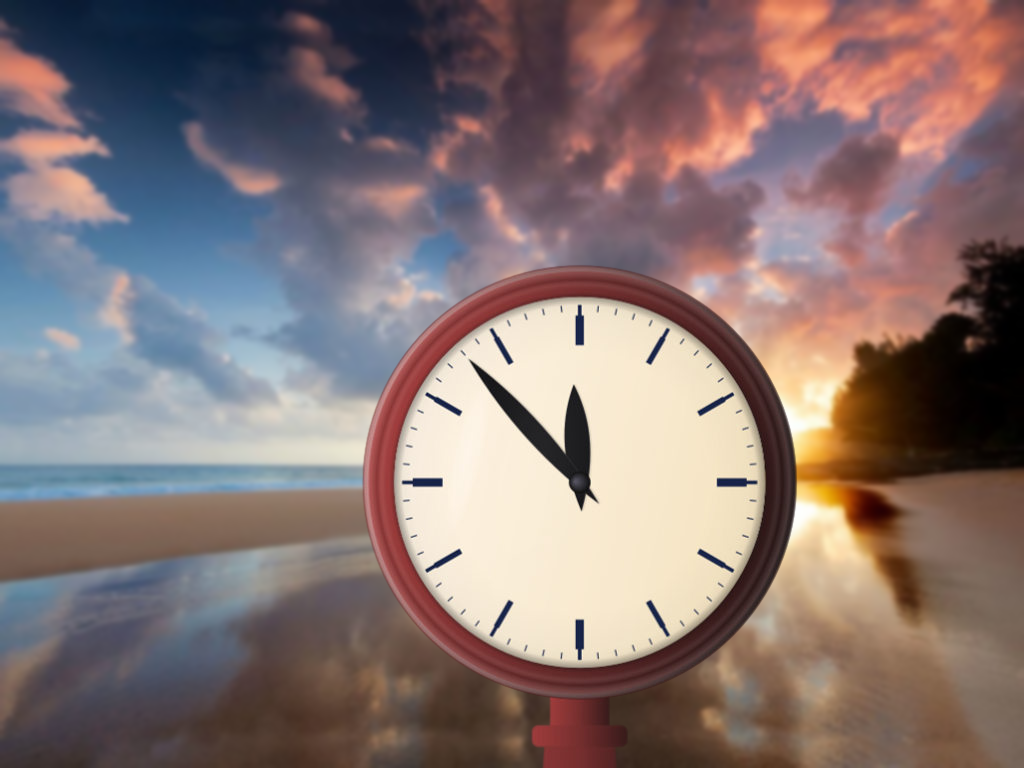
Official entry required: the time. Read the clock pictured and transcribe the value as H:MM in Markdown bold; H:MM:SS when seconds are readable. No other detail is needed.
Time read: **11:53**
